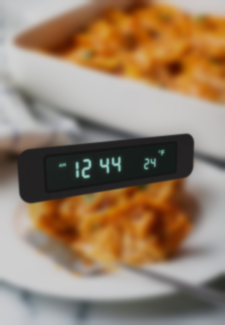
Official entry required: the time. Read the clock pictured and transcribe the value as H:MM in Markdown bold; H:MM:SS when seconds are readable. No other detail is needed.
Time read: **12:44**
